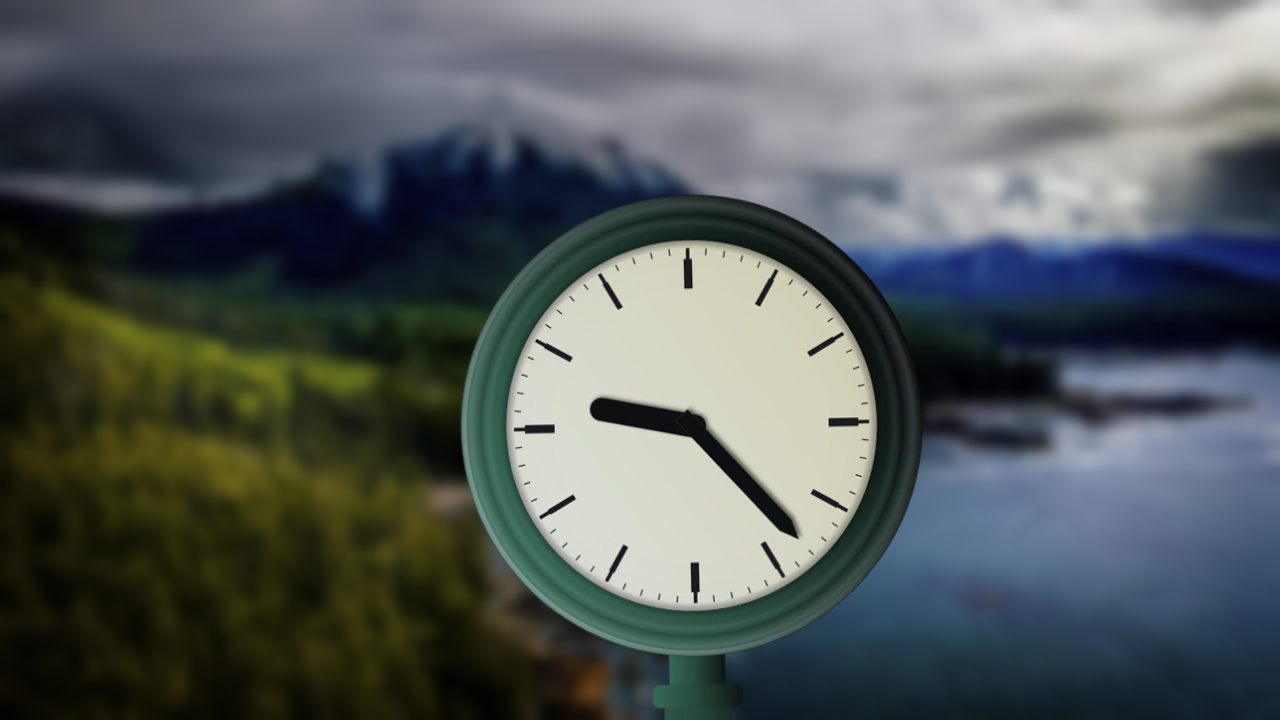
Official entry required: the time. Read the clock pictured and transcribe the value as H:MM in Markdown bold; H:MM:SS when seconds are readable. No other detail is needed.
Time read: **9:23**
